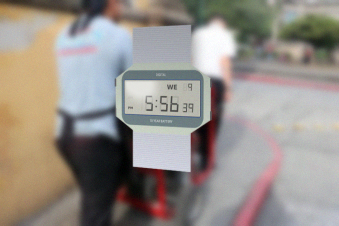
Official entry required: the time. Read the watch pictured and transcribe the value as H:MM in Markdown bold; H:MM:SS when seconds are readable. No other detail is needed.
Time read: **5:56:39**
